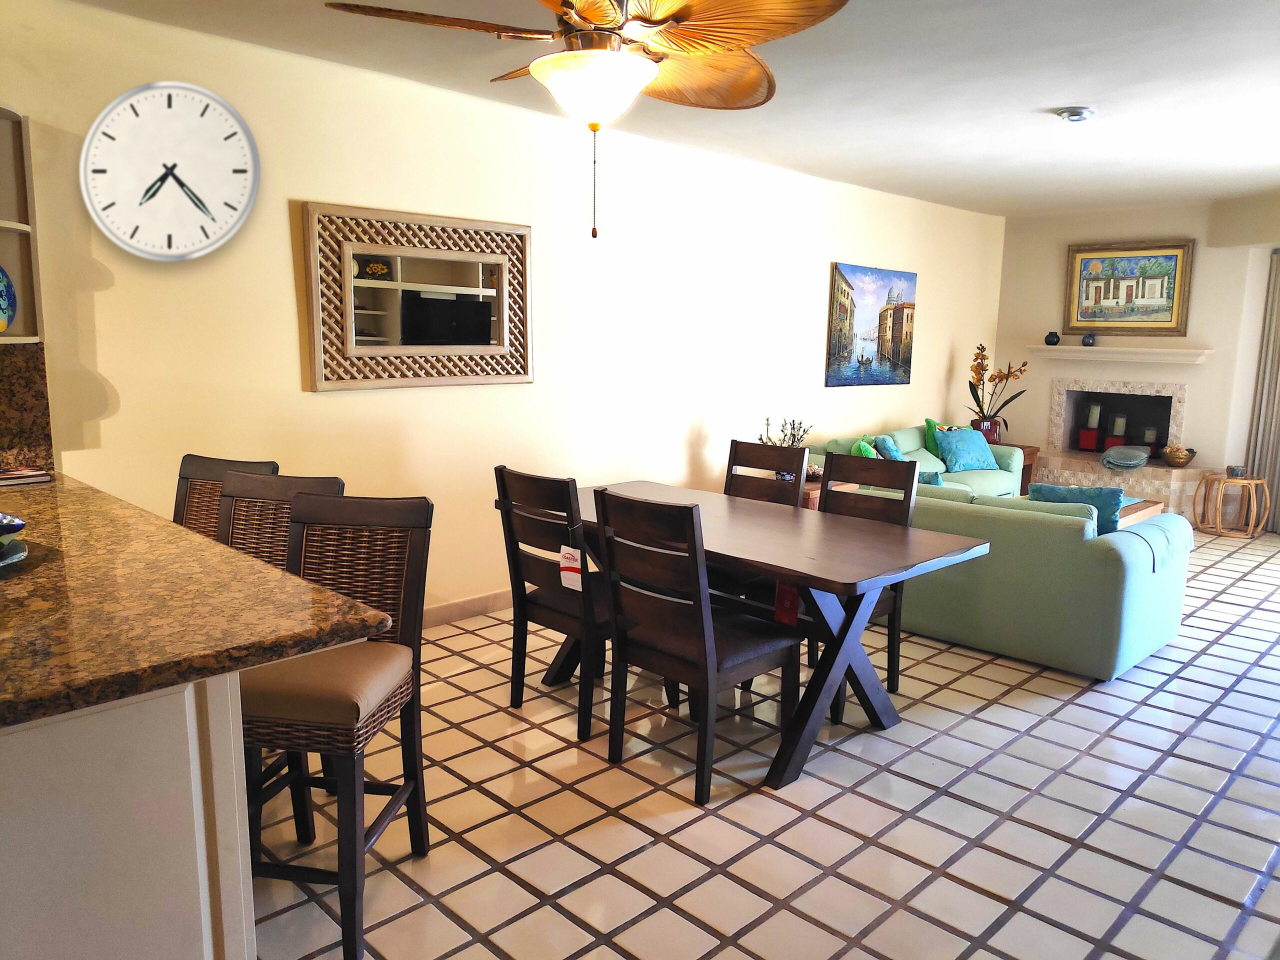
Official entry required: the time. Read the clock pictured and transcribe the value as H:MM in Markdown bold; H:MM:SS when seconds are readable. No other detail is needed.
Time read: **7:23**
